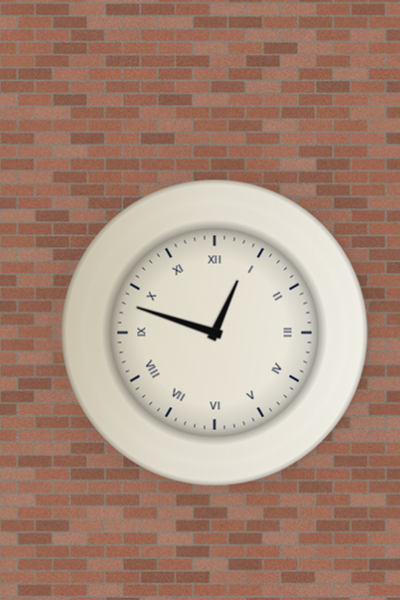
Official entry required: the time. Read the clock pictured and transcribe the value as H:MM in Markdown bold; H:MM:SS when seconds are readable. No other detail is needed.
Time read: **12:48**
